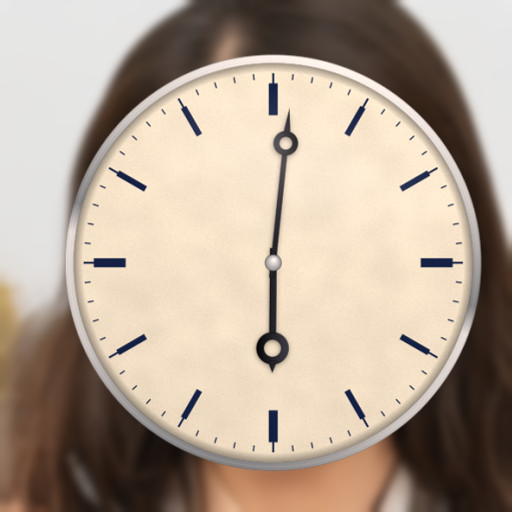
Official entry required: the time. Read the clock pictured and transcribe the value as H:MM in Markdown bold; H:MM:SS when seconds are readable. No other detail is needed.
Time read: **6:01**
